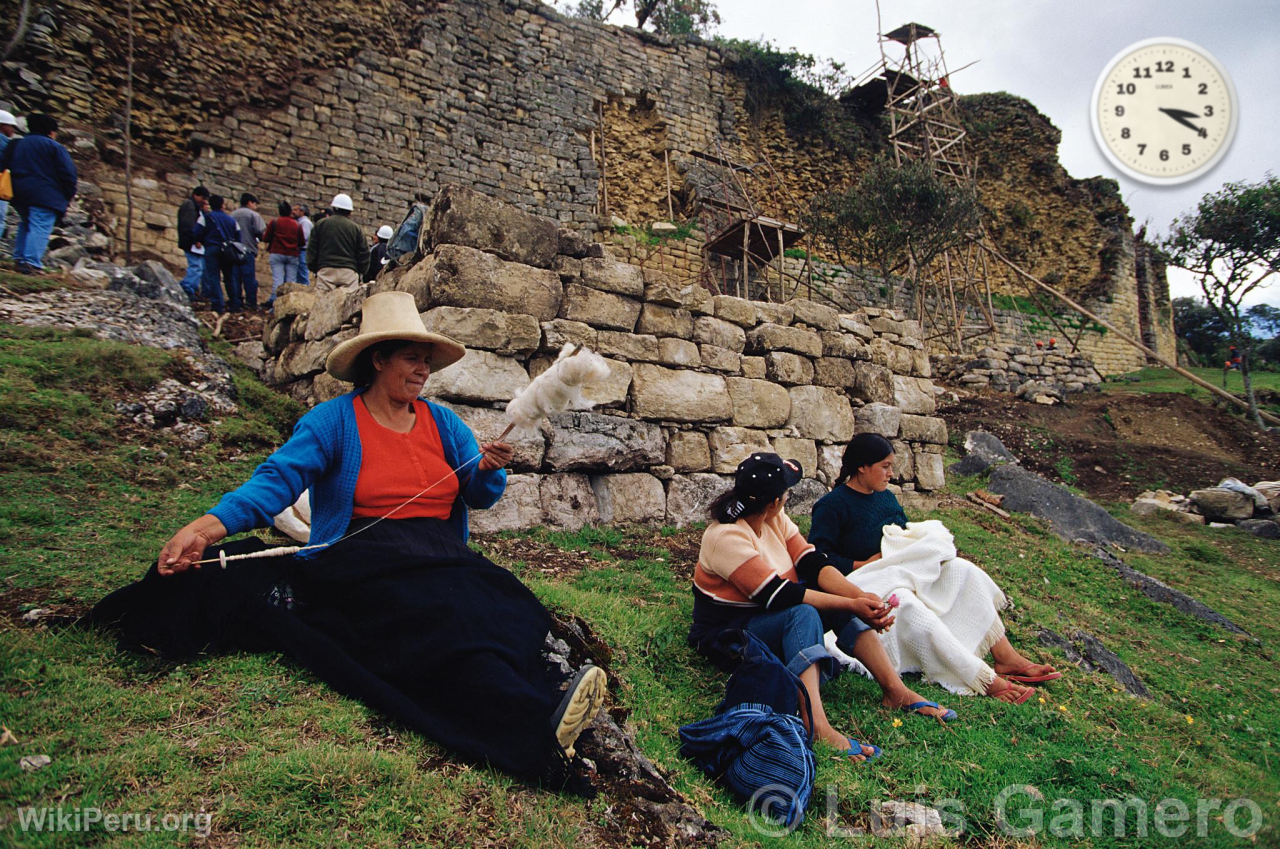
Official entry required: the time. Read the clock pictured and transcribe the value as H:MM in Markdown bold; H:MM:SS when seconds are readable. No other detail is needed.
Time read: **3:20**
